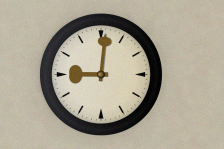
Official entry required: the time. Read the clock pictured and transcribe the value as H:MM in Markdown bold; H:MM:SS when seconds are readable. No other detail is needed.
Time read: **9:01**
